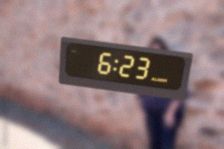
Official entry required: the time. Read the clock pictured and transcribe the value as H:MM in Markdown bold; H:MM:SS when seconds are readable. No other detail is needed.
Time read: **6:23**
